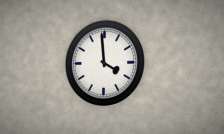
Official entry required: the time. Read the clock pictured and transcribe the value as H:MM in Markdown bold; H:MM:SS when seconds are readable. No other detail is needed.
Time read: **3:59**
